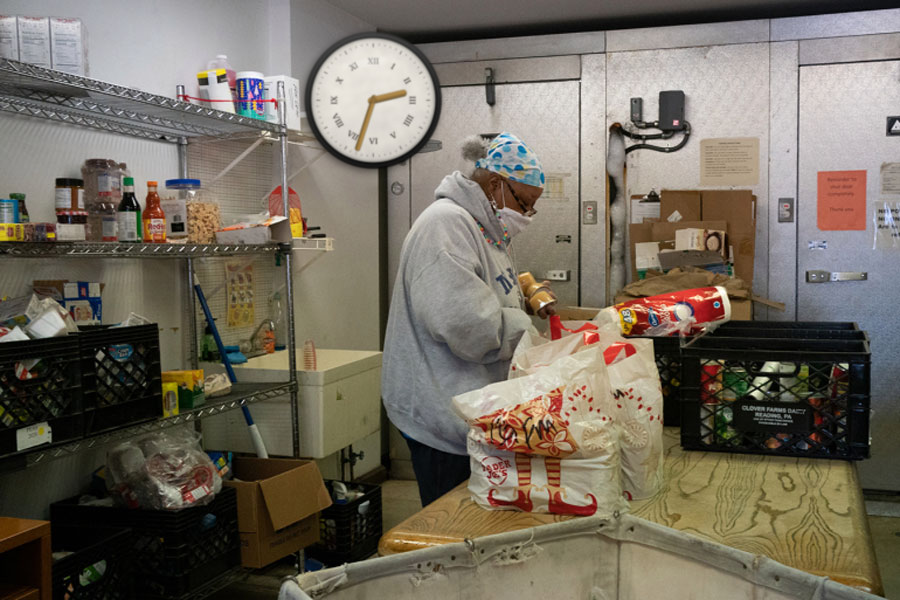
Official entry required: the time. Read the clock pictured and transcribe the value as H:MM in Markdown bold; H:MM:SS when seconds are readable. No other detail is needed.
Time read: **2:33**
